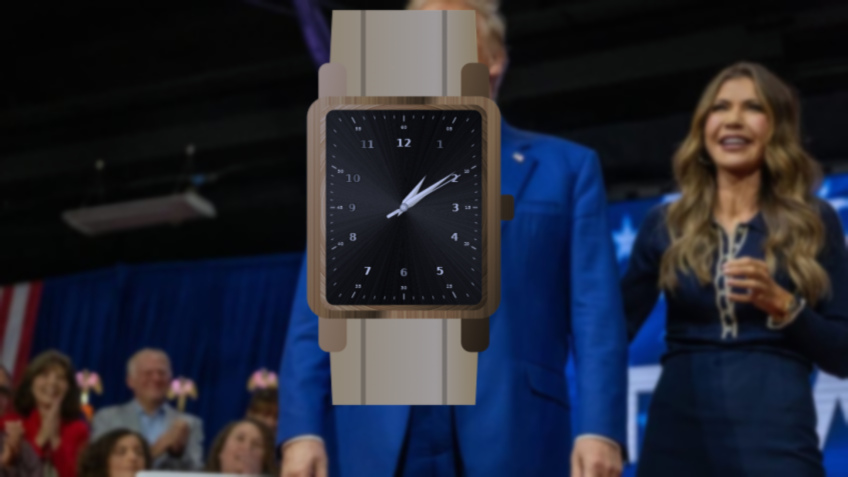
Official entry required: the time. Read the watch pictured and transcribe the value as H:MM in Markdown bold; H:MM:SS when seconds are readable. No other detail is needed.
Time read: **1:09:10**
